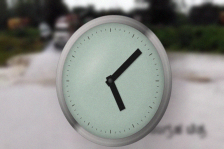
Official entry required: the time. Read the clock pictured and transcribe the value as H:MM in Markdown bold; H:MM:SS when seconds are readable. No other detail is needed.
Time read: **5:08**
